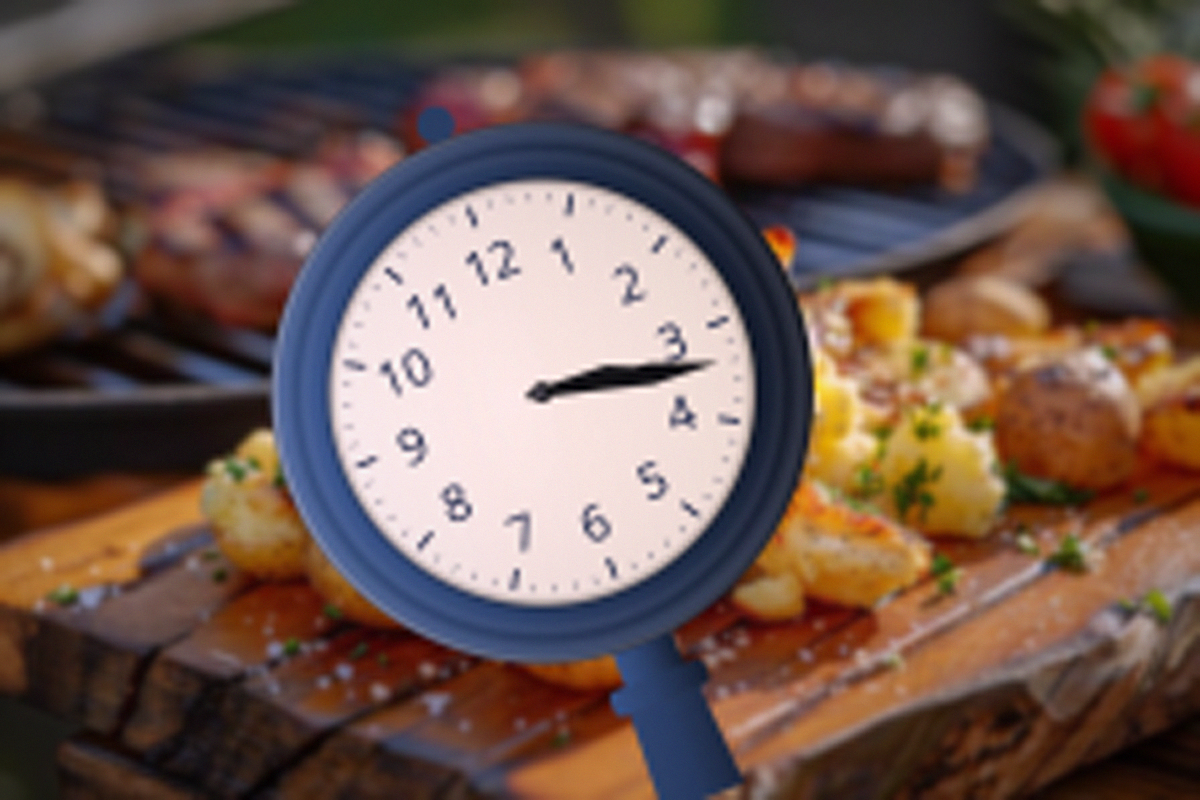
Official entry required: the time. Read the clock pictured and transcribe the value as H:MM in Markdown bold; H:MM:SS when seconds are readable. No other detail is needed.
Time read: **3:17**
